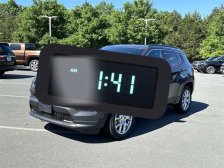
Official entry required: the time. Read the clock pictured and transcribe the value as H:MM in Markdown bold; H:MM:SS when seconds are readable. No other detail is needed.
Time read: **1:41**
